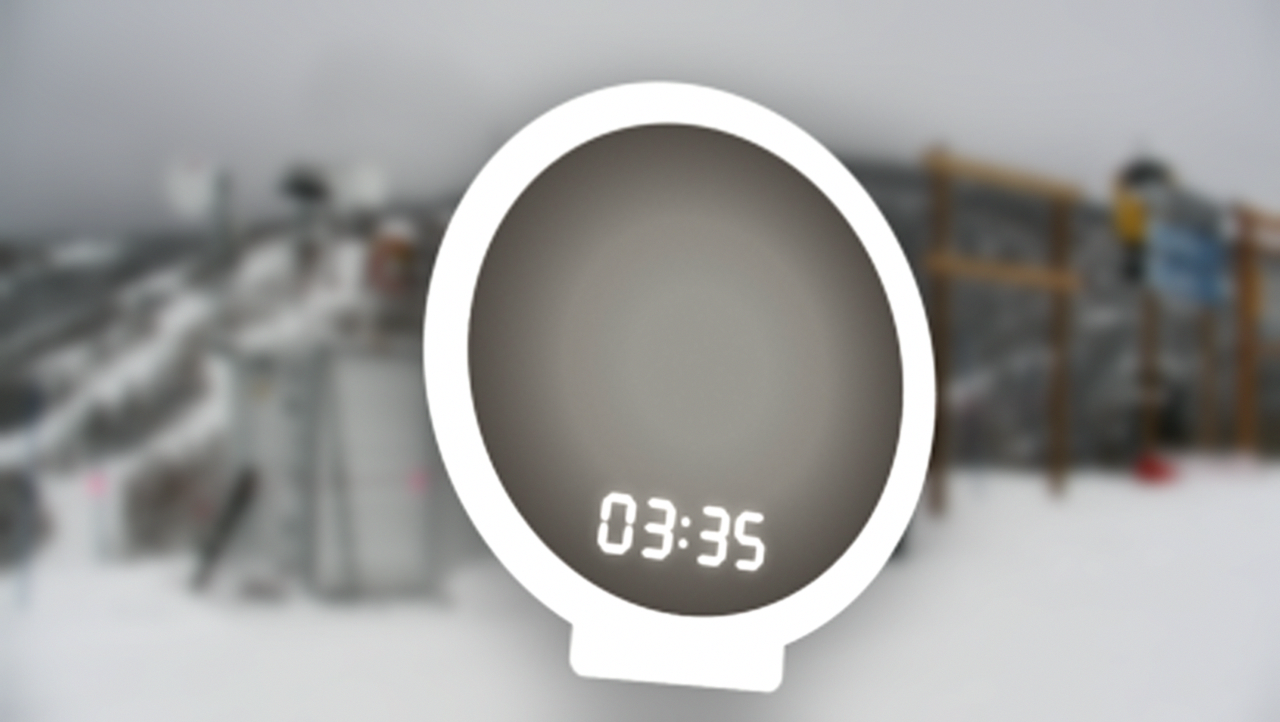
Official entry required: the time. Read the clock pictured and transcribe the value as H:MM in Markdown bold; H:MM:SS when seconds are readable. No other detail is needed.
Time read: **3:35**
